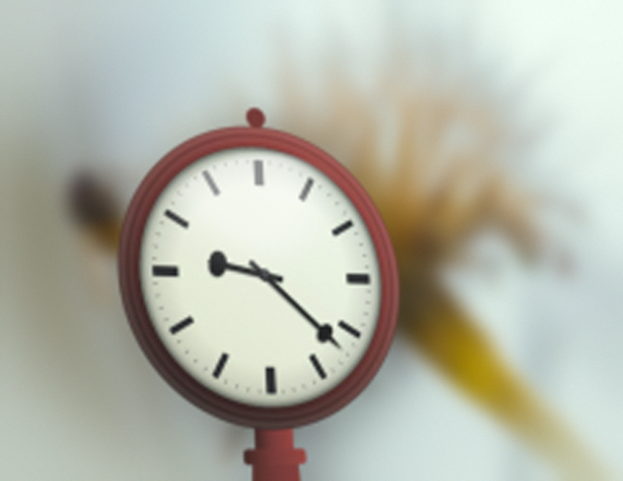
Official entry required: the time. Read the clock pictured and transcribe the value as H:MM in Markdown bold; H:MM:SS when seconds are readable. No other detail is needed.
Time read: **9:22**
